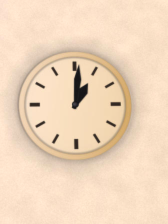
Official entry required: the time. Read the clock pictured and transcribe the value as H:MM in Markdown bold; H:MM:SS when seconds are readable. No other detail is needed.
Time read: **1:01**
